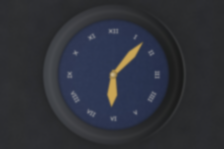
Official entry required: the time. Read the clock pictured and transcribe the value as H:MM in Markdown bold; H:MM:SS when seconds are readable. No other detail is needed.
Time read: **6:07**
